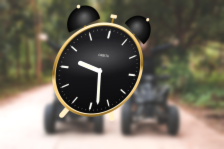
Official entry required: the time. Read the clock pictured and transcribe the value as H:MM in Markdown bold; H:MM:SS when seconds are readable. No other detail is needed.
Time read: **9:28**
